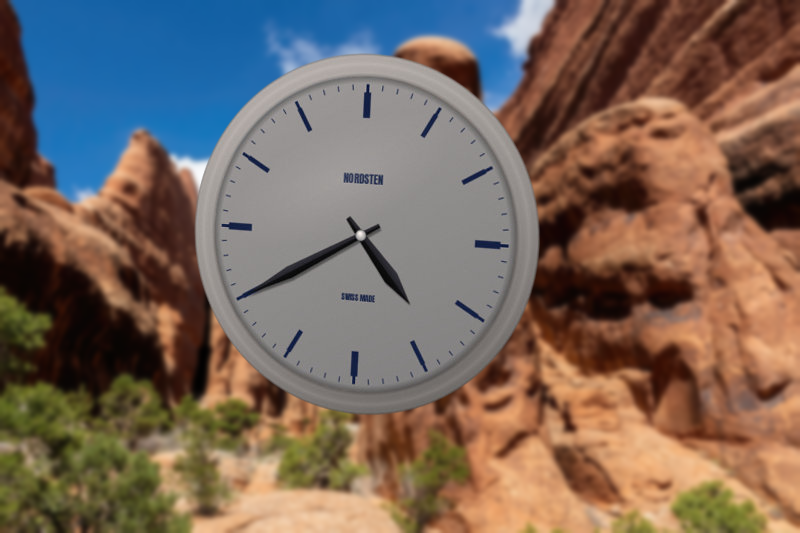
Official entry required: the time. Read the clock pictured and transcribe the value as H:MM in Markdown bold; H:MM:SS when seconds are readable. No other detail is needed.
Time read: **4:40**
